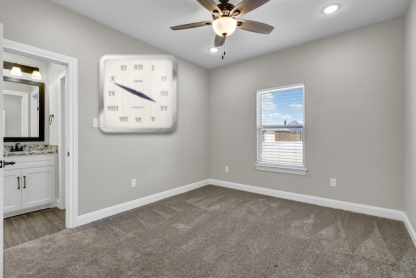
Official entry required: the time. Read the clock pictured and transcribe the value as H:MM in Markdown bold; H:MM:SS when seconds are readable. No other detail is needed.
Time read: **3:49**
